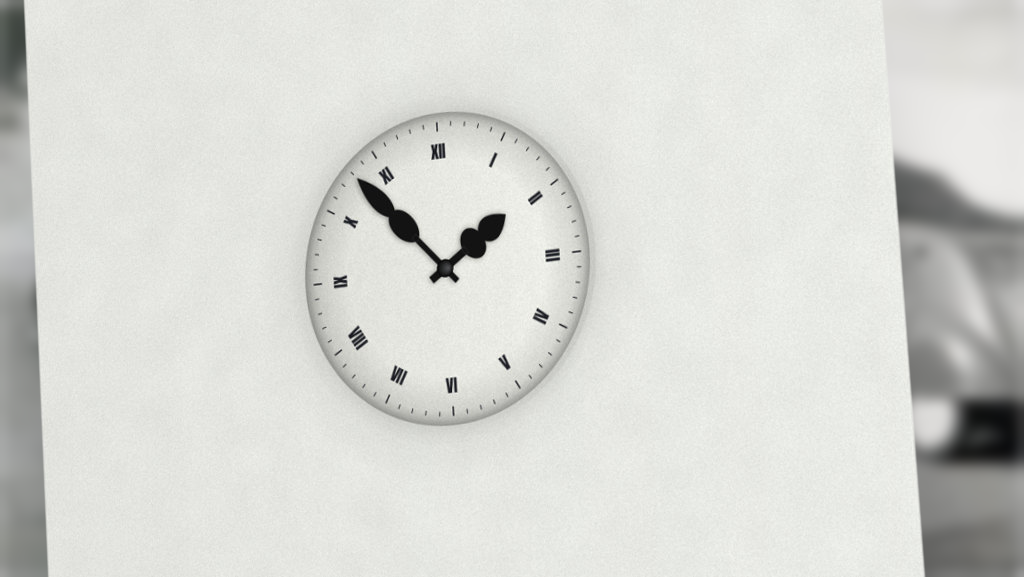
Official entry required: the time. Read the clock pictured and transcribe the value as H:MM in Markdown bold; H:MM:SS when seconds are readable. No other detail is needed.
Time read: **1:53**
